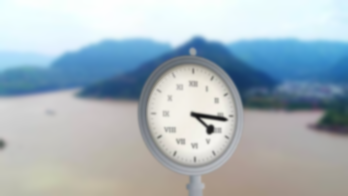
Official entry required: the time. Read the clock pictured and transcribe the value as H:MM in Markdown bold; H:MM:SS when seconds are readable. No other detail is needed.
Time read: **4:16**
